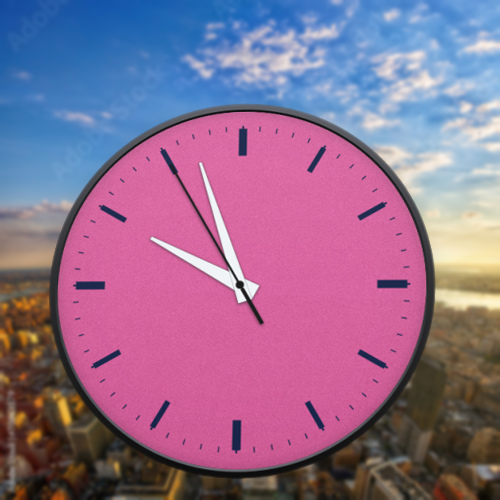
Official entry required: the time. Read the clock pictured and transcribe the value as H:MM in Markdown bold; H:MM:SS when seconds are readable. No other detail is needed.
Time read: **9:56:55**
